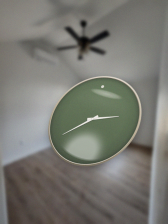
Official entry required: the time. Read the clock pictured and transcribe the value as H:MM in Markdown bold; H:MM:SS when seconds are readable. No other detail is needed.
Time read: **2:39**
